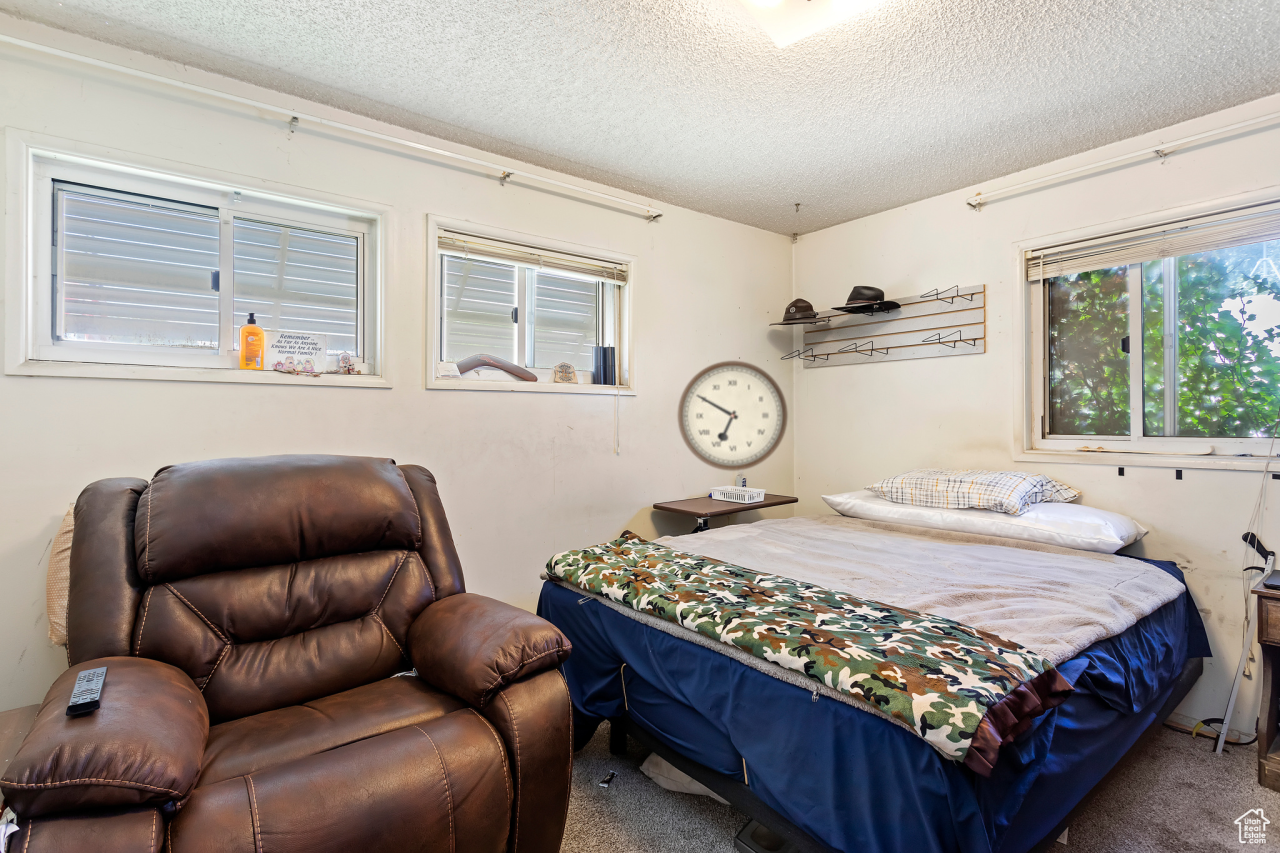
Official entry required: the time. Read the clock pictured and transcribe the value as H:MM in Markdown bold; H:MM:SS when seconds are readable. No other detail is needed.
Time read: **6:50**
